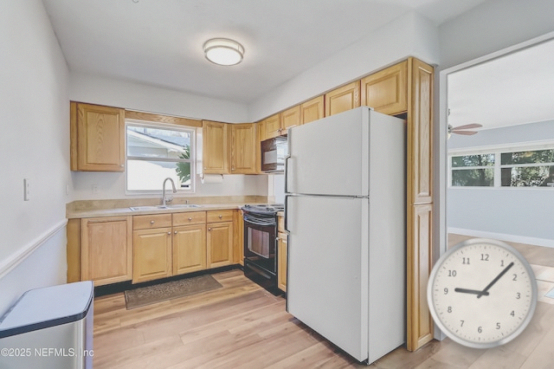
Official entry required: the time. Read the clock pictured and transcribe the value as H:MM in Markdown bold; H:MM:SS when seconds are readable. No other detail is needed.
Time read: **9:07**
